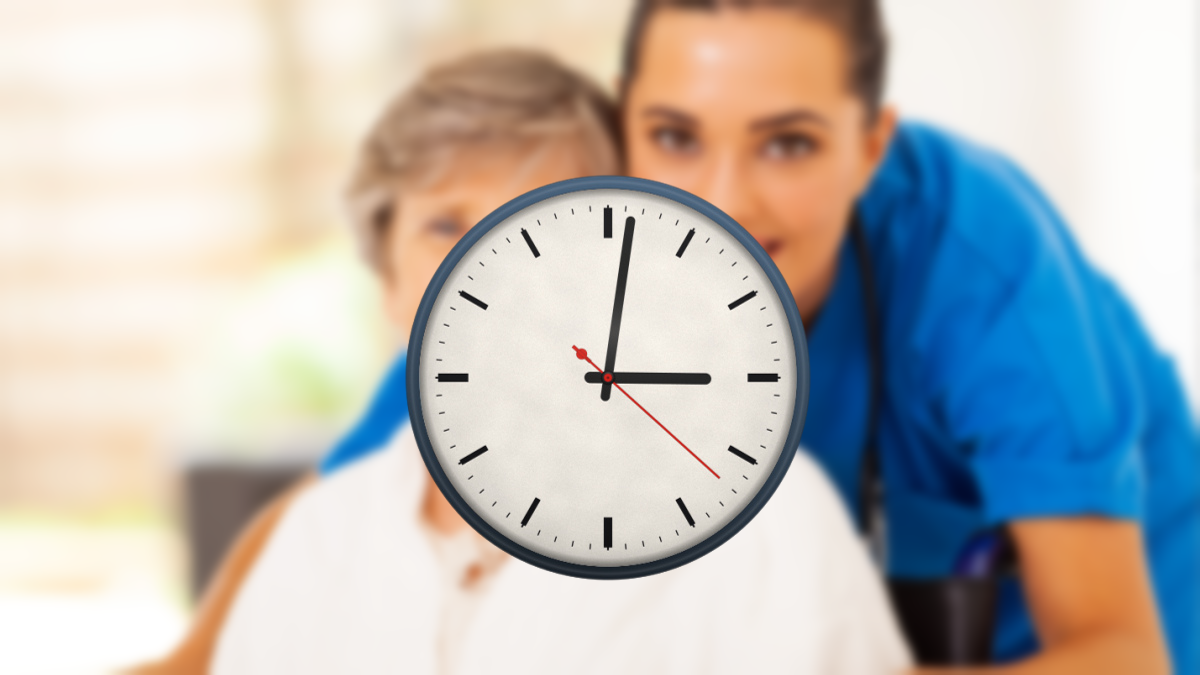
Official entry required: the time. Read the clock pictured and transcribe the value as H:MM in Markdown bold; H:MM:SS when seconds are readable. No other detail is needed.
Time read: **3:01:22**
